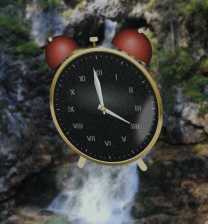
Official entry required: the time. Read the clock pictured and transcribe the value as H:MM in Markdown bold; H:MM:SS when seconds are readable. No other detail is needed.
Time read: **3:59**
